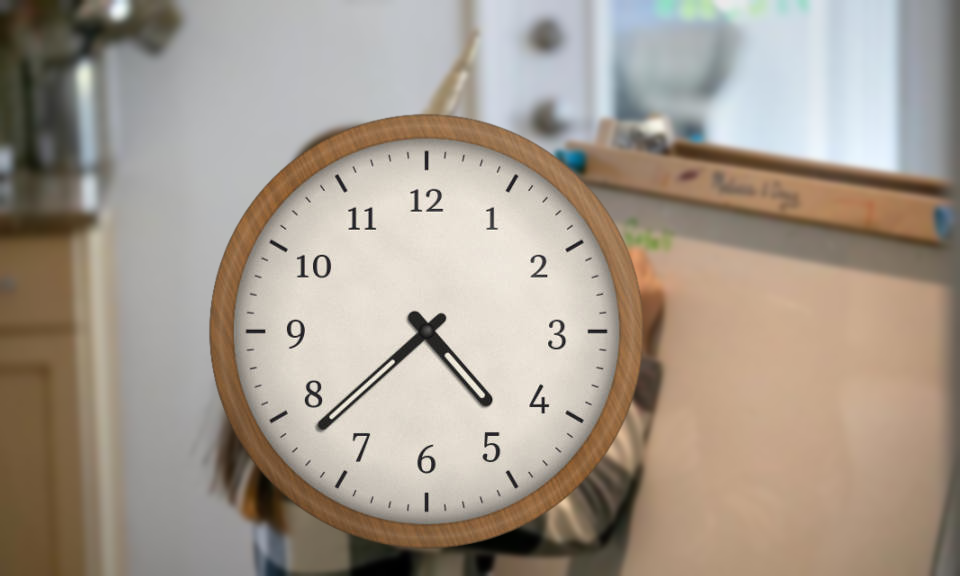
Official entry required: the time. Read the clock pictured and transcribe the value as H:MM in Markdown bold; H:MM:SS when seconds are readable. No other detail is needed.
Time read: **4:38**
